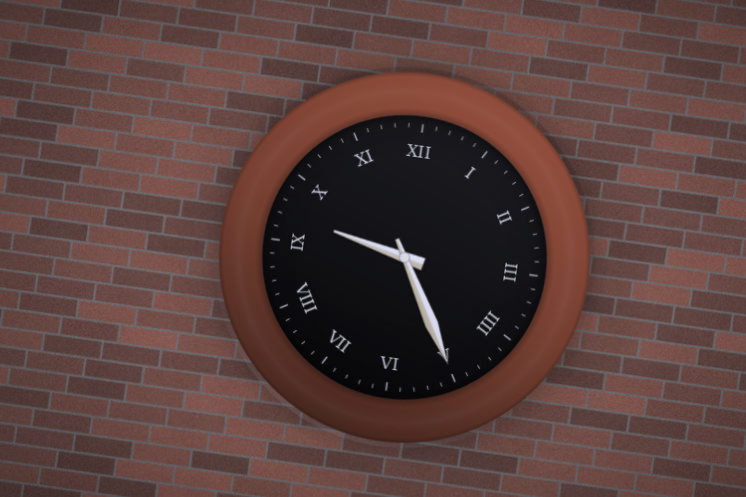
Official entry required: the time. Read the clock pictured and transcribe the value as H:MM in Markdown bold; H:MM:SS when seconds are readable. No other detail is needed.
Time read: **9:25**
